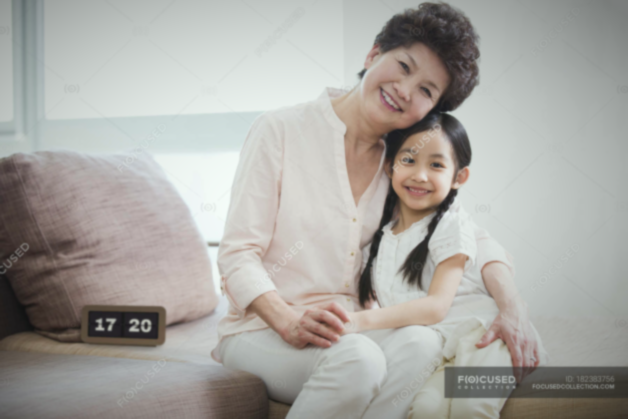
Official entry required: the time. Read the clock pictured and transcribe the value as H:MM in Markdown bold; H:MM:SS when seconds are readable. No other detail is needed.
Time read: **17:20**
